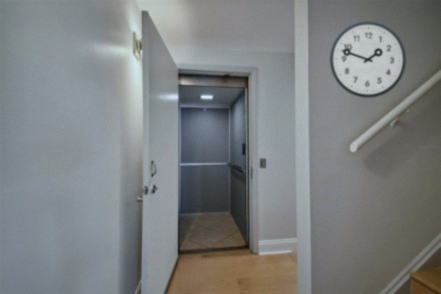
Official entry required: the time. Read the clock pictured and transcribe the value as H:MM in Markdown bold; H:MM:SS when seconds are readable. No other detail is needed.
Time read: **1:48**
